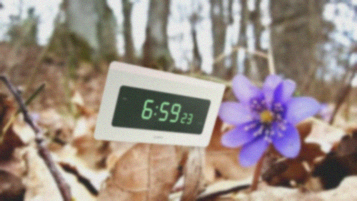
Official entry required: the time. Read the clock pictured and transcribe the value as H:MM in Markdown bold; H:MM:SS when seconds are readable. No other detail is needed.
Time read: **6:59**
